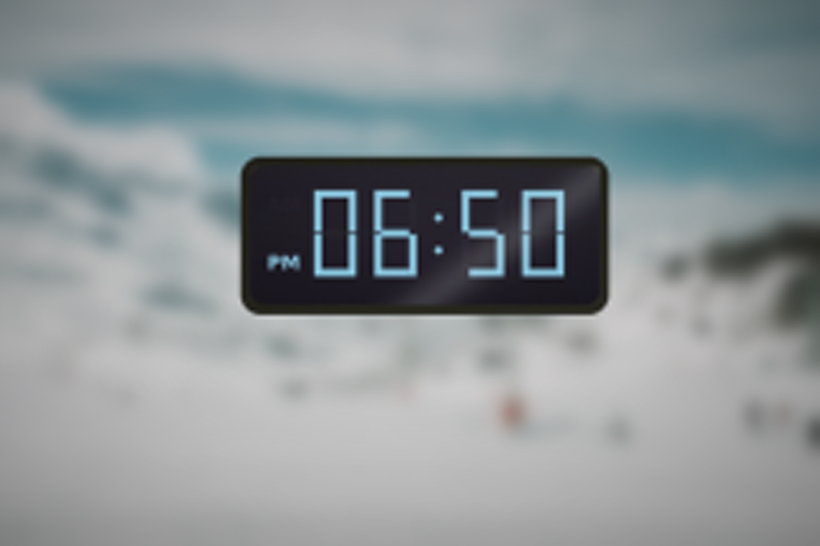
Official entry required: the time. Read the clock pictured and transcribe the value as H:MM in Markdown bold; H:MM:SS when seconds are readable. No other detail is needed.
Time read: **6:50**
